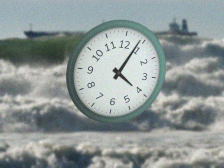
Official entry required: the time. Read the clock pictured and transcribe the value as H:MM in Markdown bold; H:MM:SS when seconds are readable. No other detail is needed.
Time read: **4:04**
